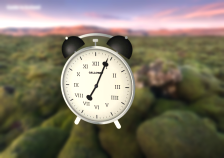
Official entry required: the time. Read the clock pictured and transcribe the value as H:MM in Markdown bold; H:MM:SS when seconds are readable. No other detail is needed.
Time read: **7:04**
